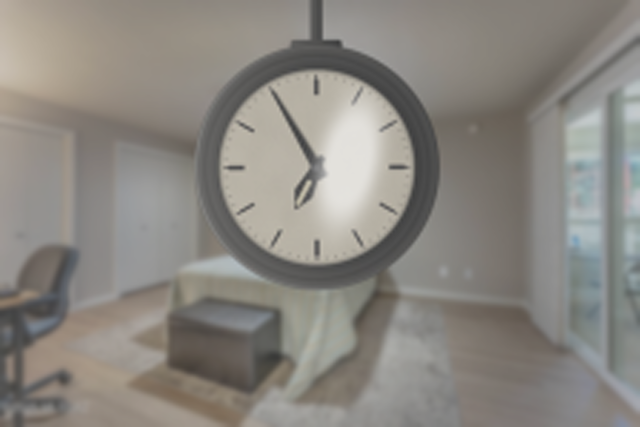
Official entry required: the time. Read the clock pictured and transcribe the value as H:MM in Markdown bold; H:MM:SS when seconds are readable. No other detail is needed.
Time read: **6:55**
